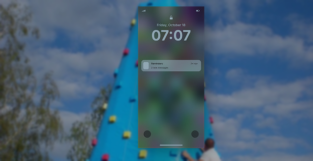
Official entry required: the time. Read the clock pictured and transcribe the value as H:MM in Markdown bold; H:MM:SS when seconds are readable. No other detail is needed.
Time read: **7:07**
